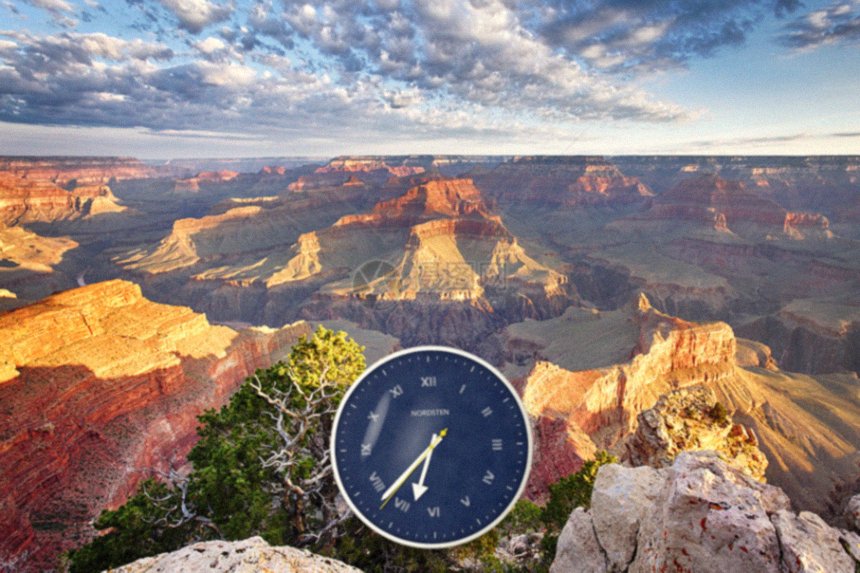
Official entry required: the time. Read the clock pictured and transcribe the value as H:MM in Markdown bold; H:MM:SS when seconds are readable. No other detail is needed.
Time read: **6:37:37**
